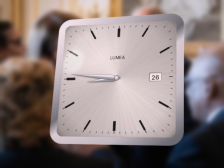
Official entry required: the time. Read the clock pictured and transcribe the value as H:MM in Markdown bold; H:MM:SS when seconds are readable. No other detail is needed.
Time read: **8:46**
